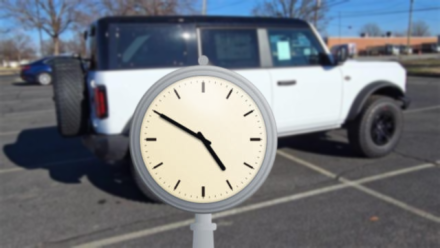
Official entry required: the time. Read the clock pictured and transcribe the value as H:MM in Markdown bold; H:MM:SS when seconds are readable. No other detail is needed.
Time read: **4:50**
